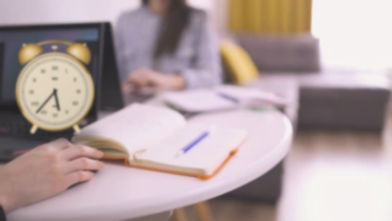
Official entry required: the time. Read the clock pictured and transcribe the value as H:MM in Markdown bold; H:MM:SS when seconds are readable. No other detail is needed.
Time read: **5:37**
